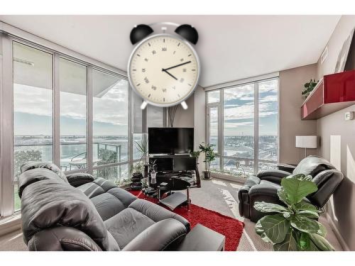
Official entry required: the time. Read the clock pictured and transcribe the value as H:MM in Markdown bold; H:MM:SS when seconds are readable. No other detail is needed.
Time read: **4:12**
